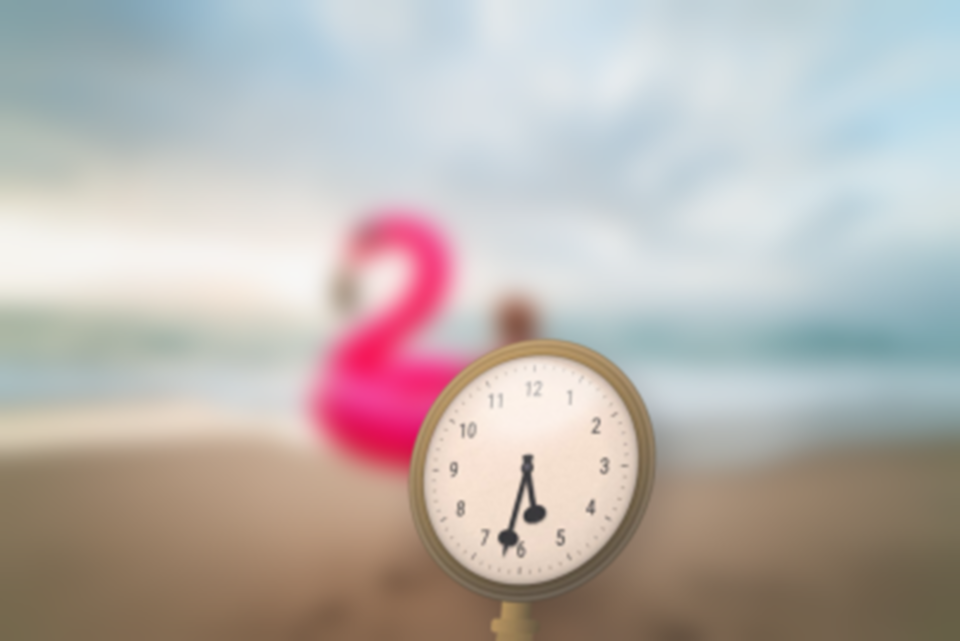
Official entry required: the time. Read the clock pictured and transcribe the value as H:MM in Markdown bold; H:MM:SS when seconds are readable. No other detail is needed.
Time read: **5:32**
